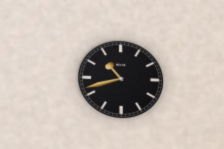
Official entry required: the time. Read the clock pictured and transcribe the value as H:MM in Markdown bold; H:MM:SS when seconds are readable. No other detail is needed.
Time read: **10:42**
